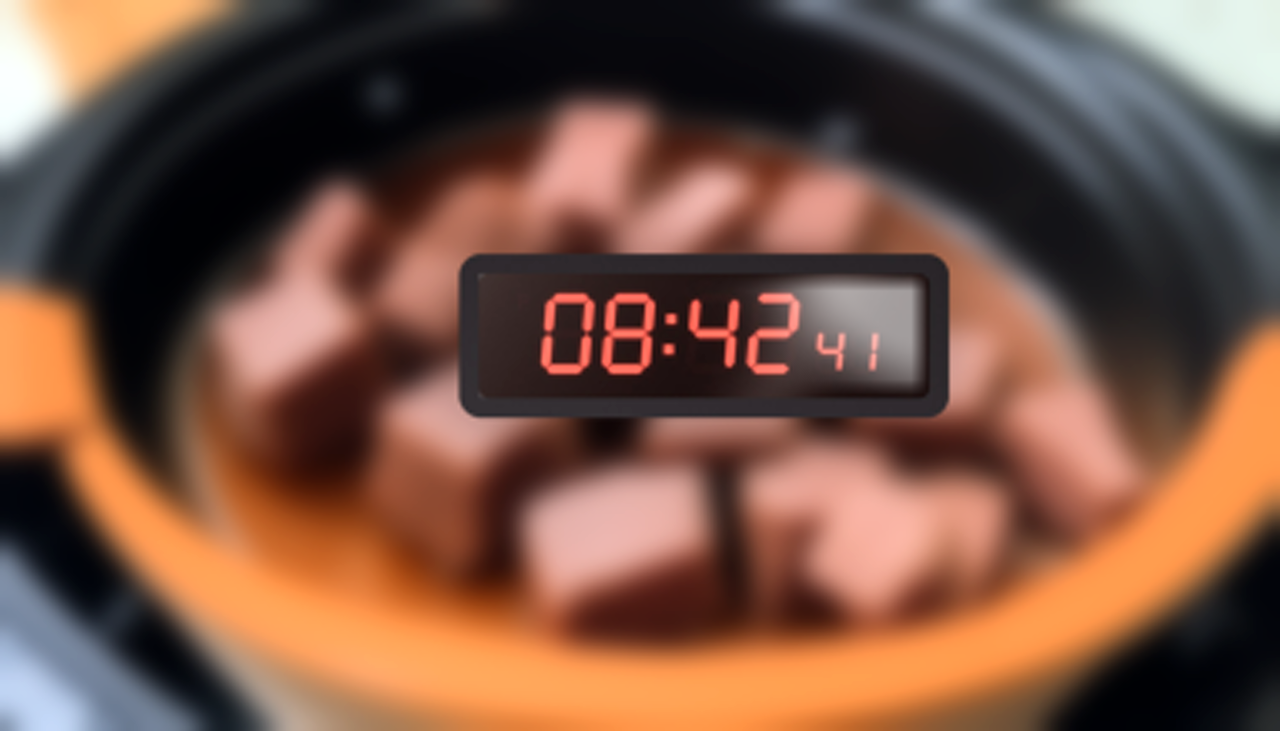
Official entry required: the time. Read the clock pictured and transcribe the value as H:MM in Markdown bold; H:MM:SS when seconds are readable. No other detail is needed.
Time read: **8:42:41**
